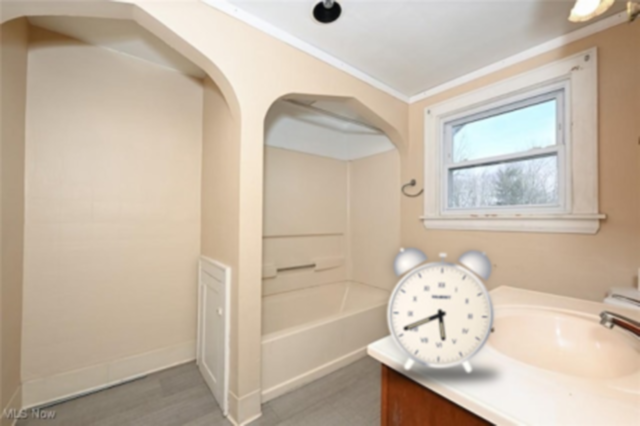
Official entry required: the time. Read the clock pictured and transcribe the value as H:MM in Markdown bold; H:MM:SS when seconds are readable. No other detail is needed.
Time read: **5:41**
